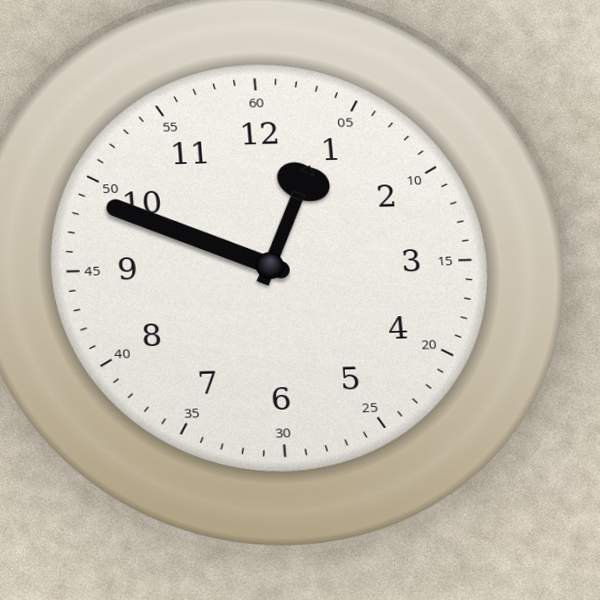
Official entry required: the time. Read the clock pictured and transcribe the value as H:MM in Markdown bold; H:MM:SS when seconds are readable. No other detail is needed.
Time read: **12:49**
